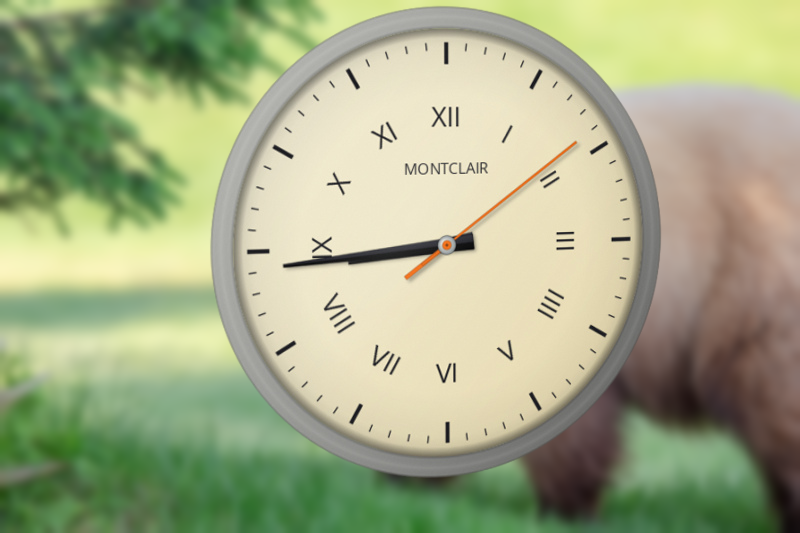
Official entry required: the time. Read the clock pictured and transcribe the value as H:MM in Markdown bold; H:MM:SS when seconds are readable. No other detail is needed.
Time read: **8:44:09**
